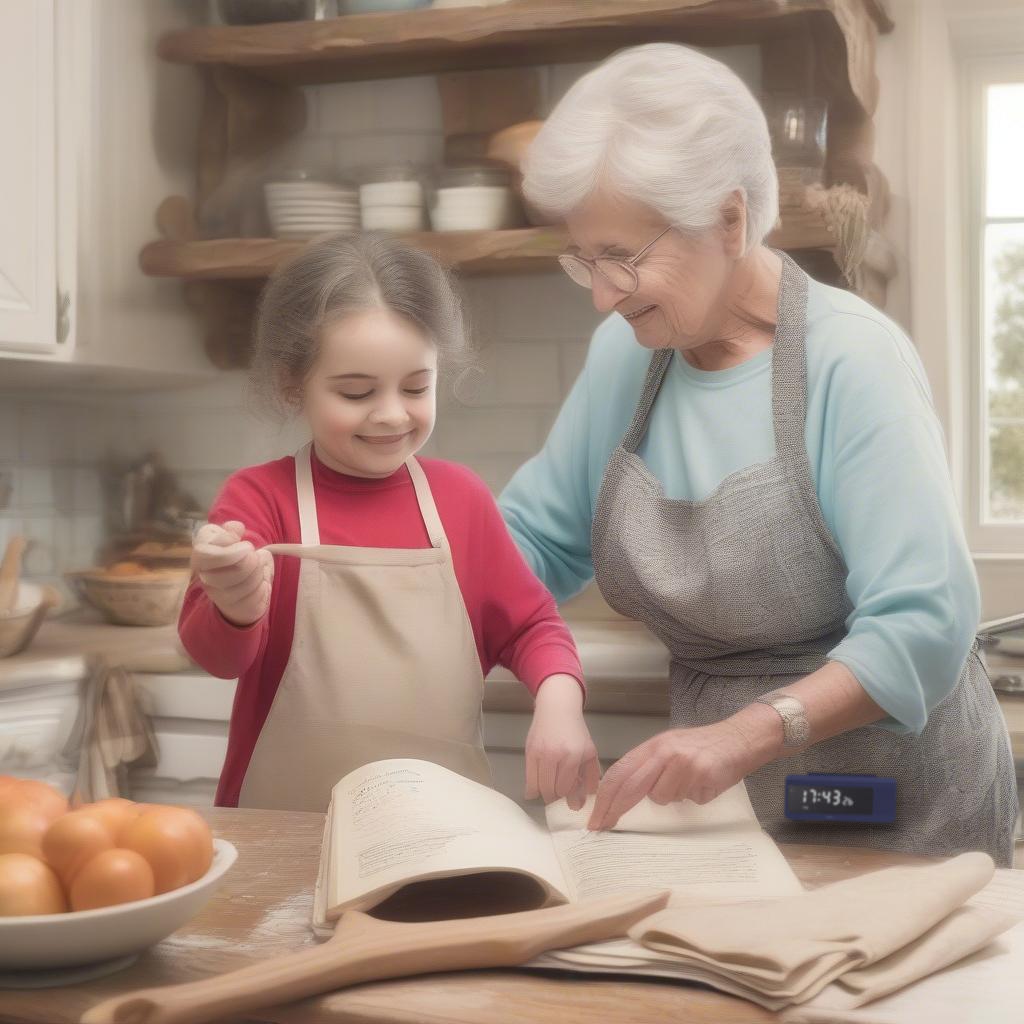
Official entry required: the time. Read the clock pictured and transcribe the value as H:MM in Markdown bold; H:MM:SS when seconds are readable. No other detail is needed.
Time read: **17:43**
